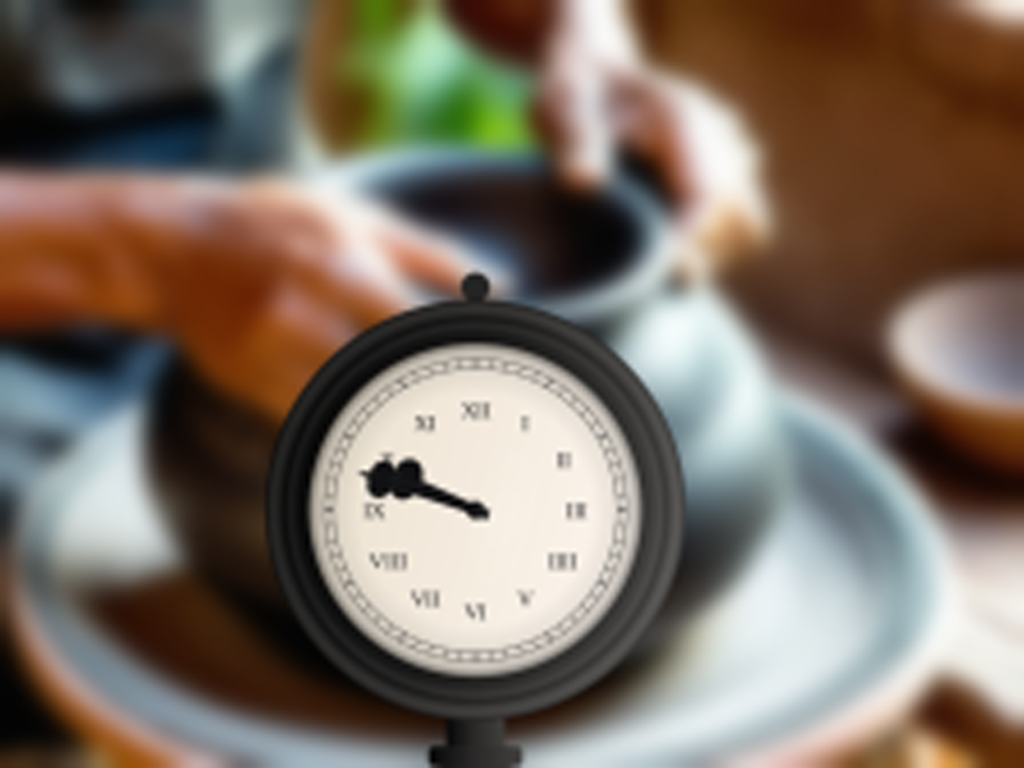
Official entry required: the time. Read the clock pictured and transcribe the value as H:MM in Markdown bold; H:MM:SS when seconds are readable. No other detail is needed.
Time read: **9:48**
